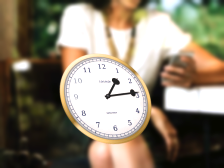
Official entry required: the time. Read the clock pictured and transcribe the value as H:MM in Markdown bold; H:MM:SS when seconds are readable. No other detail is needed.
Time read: **1:14**
